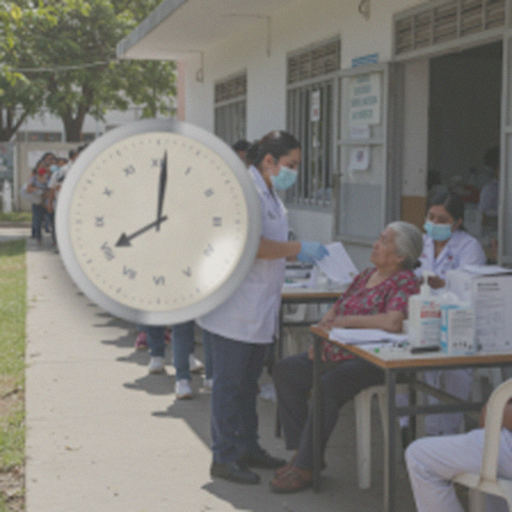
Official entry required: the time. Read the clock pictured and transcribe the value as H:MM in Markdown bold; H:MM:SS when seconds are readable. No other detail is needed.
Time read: **8:01**
